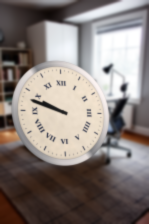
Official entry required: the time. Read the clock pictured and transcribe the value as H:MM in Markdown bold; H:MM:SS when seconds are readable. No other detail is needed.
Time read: **9:48**
